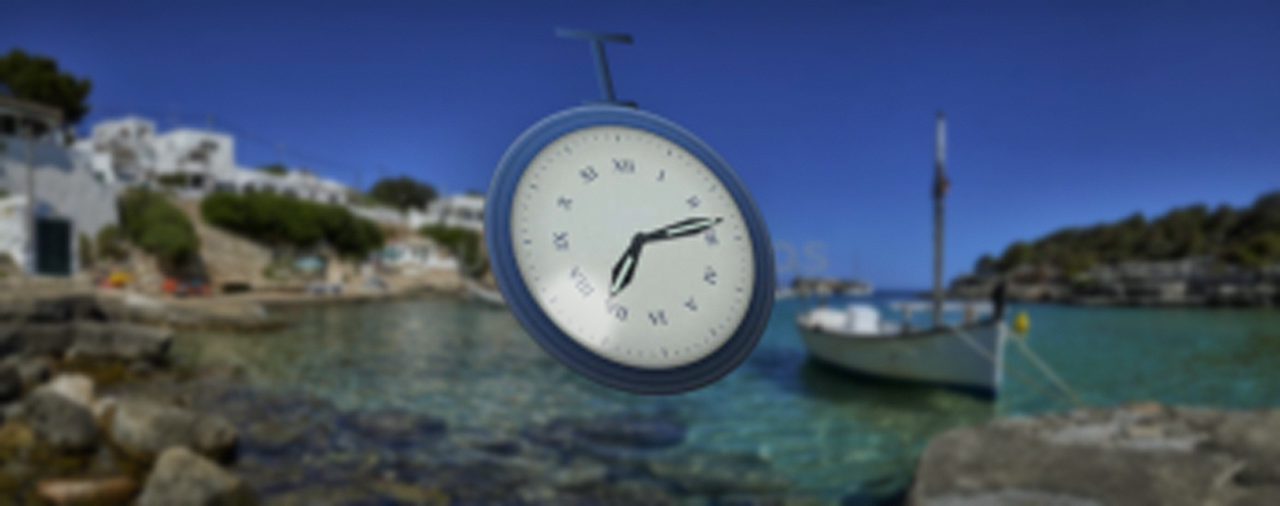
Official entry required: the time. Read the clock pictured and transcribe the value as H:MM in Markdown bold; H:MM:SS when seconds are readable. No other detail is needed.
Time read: **7:13**
